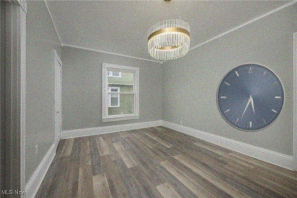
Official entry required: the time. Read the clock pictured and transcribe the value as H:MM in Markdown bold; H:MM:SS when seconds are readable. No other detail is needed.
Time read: **5:34**
